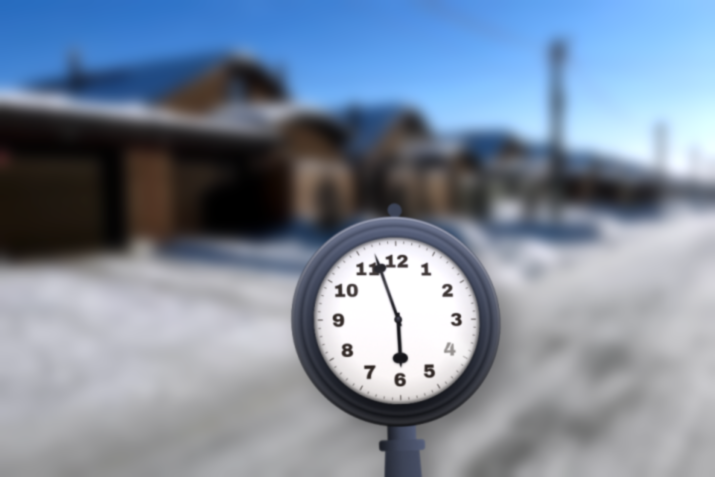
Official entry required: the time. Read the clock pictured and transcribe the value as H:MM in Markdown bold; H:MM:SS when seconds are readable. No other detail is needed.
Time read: **5:57**
